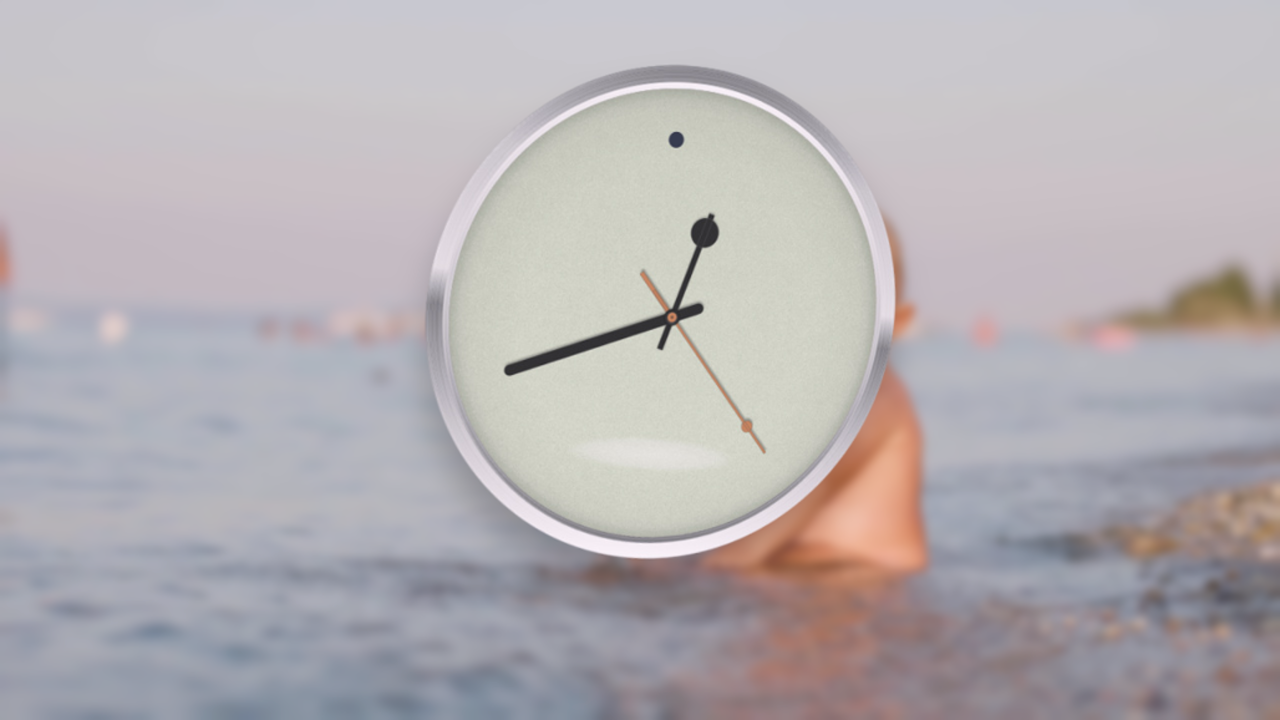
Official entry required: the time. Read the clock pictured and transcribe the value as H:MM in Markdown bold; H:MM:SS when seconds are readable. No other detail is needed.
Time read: **12:42:24**
